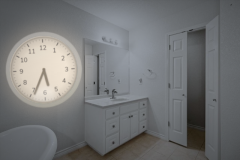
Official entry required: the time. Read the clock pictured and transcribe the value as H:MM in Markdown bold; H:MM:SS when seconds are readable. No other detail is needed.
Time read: **5:34**
